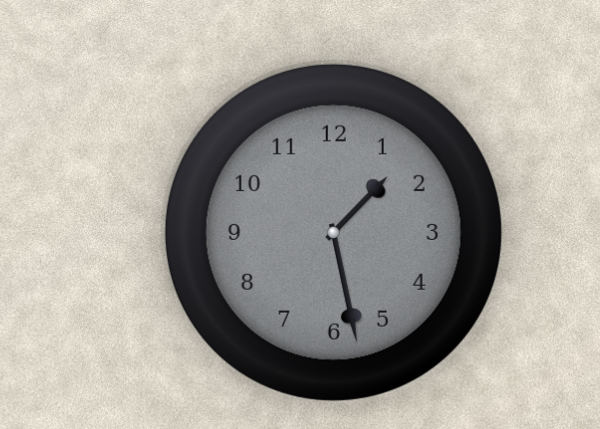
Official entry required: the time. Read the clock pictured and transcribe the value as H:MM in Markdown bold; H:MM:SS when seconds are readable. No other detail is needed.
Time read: **1:28**
